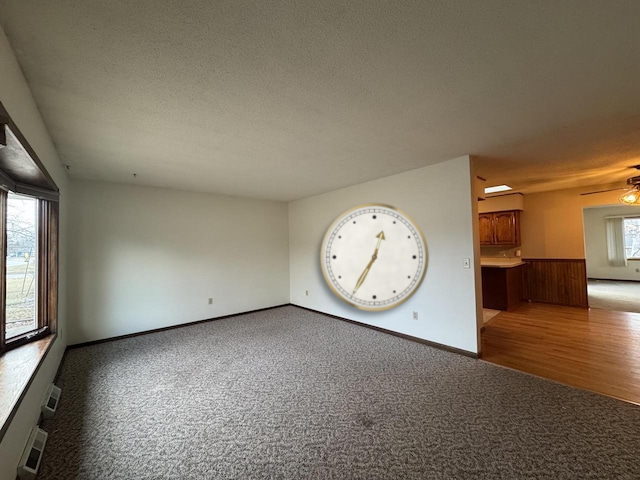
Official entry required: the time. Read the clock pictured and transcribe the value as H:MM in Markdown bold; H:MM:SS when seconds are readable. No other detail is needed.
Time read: **12:35**
